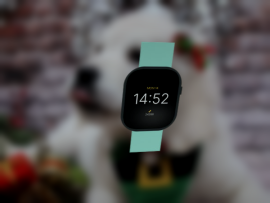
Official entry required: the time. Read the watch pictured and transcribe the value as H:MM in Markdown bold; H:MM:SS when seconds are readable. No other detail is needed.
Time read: **14:52**
